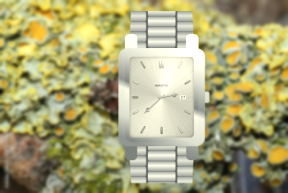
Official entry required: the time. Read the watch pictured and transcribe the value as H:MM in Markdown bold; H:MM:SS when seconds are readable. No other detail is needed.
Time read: **2:38**
